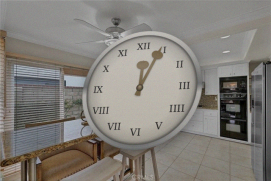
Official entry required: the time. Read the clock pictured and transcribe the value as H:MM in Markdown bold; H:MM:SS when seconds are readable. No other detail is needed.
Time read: **12:04**
